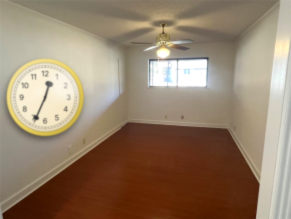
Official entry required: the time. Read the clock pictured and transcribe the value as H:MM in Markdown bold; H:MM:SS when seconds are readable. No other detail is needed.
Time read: **12:34**
